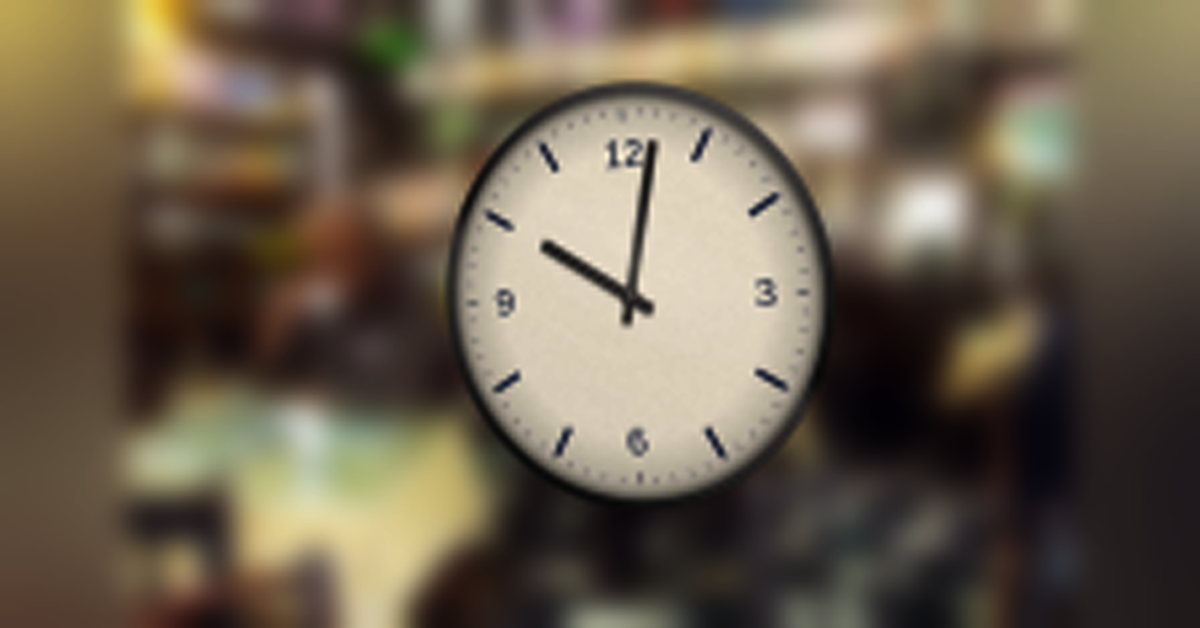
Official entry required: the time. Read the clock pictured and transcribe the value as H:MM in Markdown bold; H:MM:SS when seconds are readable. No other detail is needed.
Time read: **10:02**
